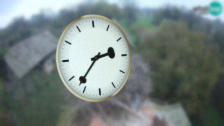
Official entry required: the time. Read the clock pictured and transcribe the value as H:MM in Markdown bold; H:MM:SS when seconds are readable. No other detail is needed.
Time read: **2:37**
